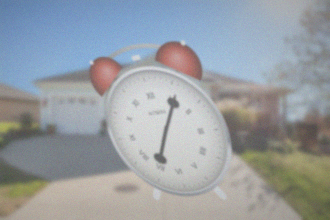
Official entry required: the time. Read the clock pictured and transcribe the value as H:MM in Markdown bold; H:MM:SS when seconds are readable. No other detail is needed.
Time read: **7:06**
